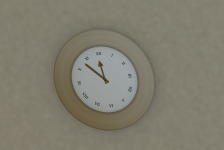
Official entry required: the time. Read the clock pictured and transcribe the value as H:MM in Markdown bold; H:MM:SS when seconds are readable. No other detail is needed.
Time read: **11:53**
